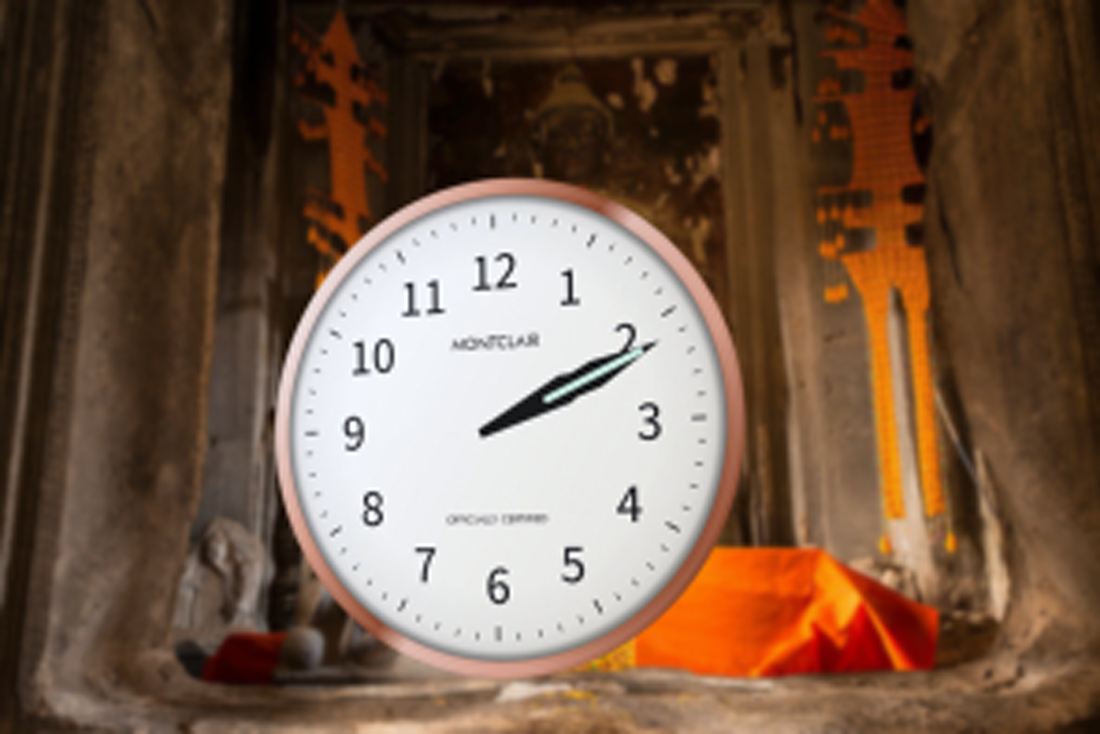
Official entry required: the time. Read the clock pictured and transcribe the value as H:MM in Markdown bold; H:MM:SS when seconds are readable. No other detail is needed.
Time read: **2:11**
